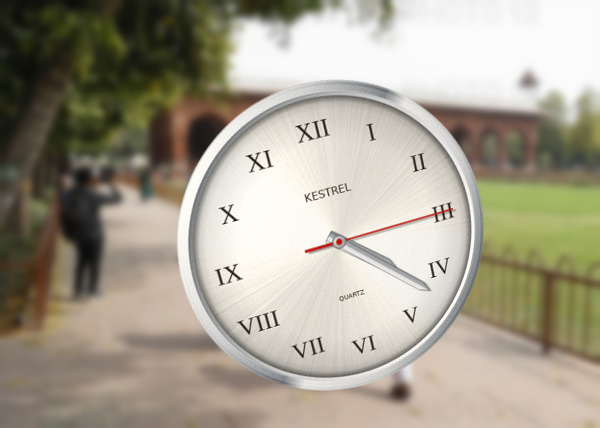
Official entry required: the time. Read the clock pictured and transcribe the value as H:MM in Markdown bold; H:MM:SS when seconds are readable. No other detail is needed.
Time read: **4:22:15**
